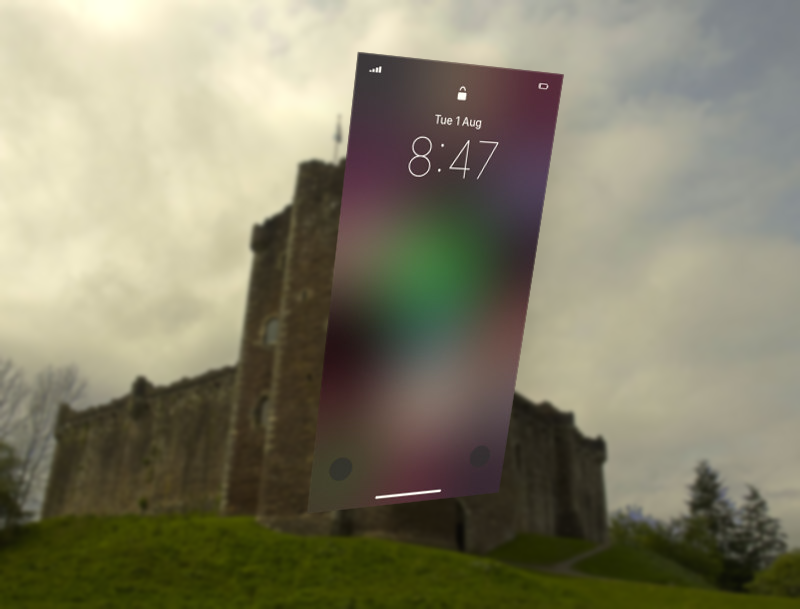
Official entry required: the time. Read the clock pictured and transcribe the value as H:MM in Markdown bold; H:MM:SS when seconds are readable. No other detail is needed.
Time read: **8:47**
